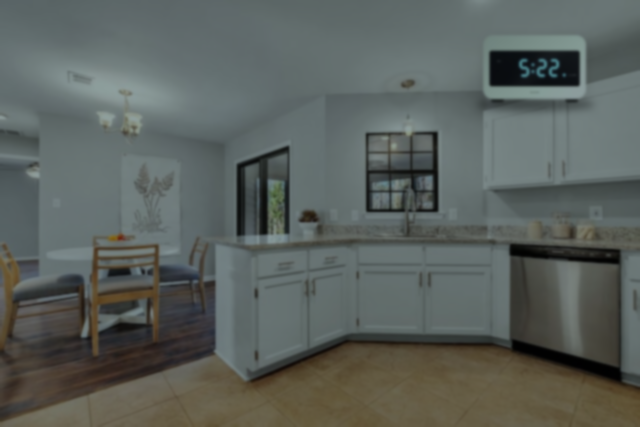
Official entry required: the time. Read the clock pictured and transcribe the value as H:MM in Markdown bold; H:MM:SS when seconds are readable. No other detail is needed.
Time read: **5:22**
